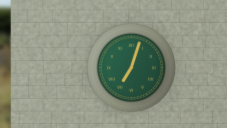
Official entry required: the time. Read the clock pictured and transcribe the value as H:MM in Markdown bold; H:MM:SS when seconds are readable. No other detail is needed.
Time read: **7:03**
